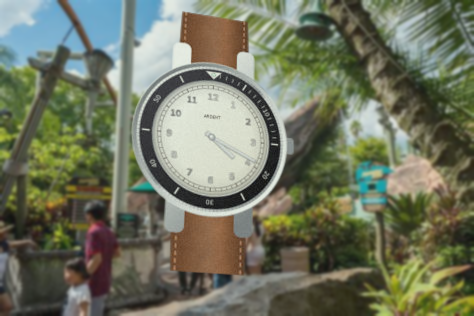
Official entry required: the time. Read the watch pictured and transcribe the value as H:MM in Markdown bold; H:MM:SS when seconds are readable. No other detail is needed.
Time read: **4:19**
